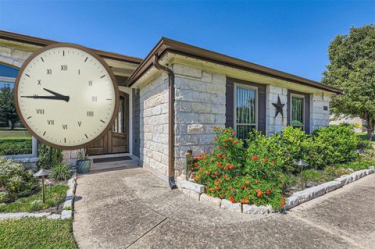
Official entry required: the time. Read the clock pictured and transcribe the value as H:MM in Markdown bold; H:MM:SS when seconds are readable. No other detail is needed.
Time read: **9:45**
